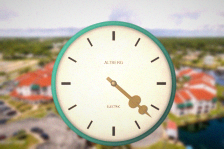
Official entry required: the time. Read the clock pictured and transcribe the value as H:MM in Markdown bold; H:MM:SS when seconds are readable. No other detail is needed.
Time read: **4:22**
